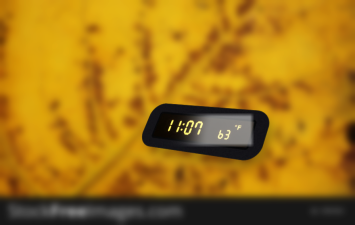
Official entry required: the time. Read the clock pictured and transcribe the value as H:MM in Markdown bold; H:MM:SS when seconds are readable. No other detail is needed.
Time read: **11:07**
